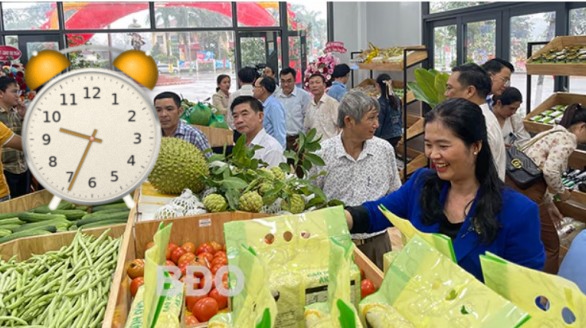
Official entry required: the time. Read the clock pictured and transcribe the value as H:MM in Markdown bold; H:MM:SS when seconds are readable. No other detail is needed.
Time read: **9:34**
